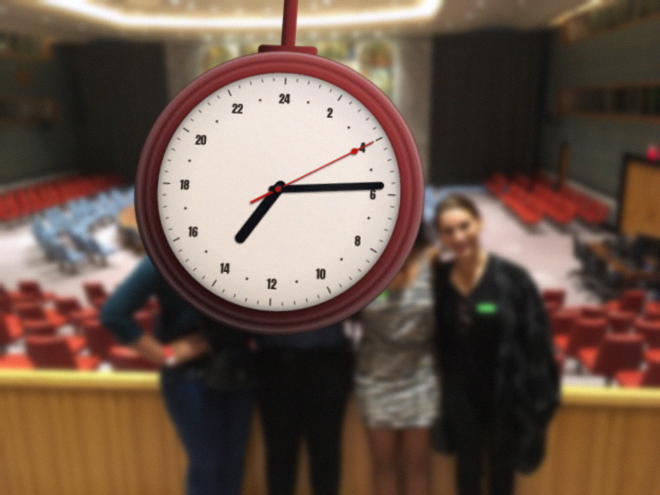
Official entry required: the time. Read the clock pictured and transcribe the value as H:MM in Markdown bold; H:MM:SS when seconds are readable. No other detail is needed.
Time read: **14:14:10**
